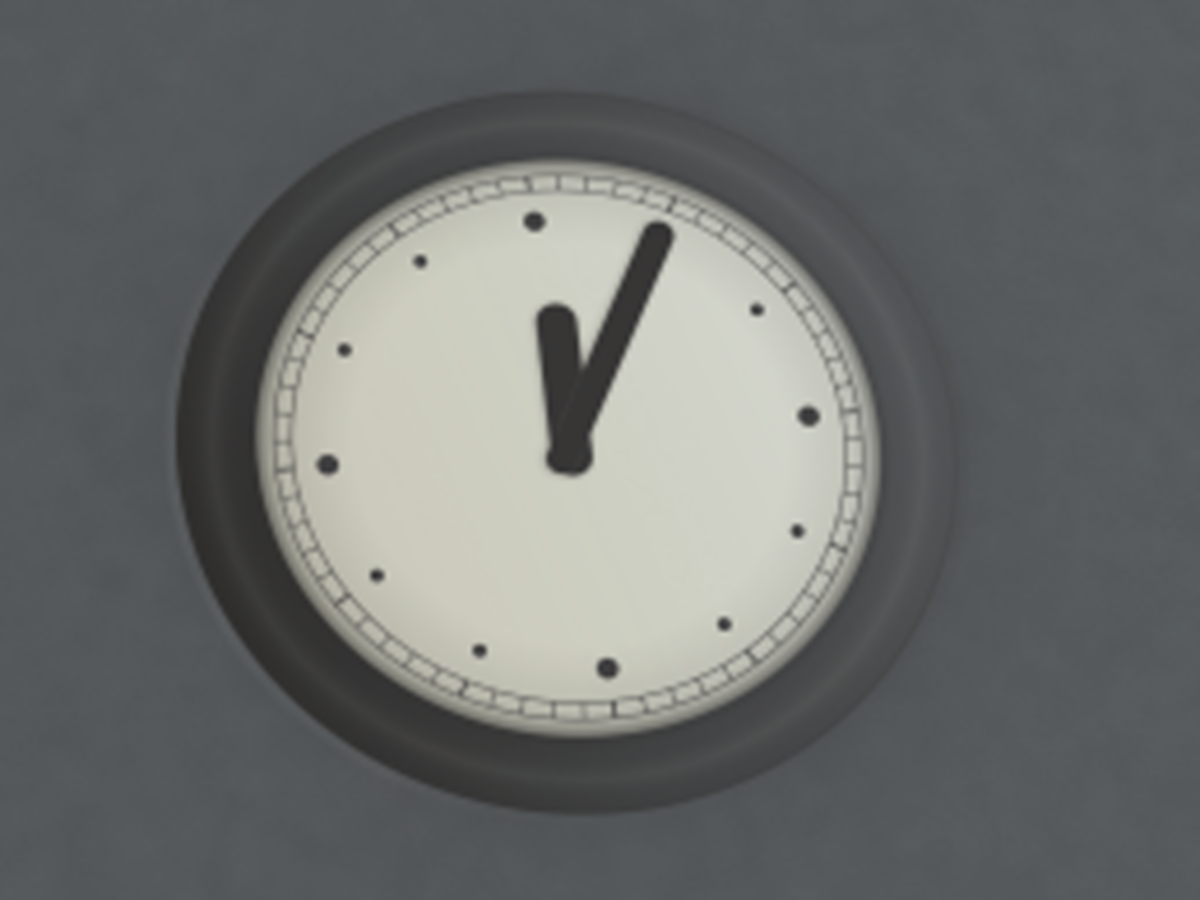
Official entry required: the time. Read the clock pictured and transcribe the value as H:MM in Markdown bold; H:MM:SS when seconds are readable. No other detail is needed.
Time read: **12:05**
